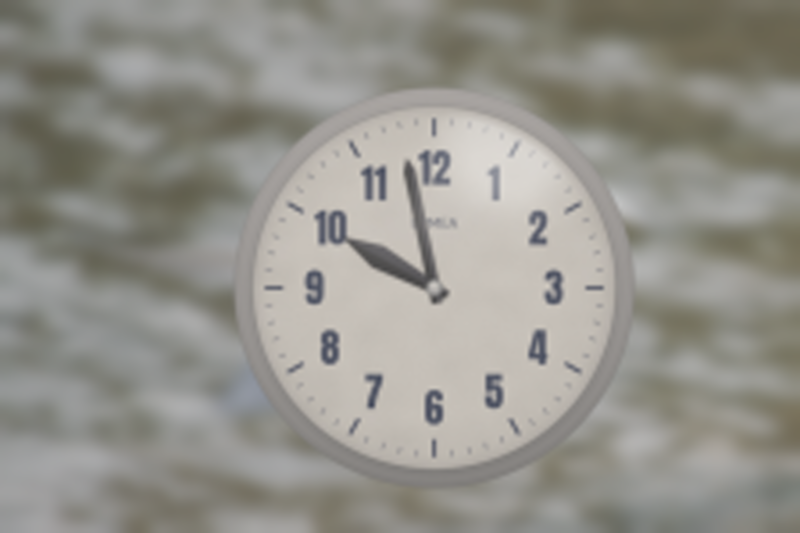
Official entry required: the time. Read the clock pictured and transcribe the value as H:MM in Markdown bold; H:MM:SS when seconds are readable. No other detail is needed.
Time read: **9:58**
